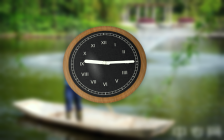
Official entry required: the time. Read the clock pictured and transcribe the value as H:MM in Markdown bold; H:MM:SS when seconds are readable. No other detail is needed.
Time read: **9:15**
